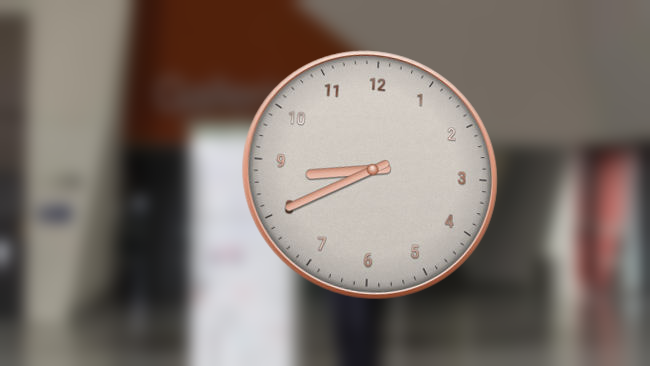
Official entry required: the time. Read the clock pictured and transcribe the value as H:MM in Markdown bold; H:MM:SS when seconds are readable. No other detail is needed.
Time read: **8:40**
